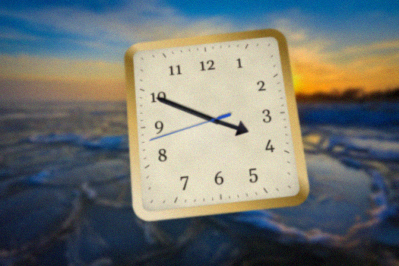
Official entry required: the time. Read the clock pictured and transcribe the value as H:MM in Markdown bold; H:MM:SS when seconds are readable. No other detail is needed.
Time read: **3:49:43**
